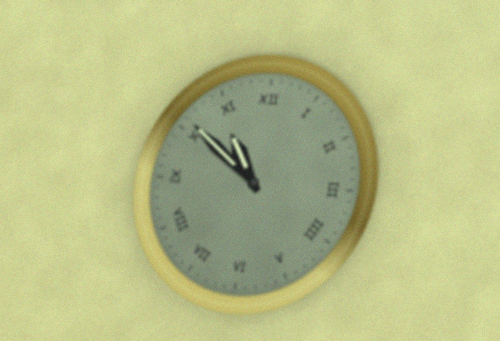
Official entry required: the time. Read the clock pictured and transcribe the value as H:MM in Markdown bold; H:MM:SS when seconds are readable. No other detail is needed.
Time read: **10:51**
